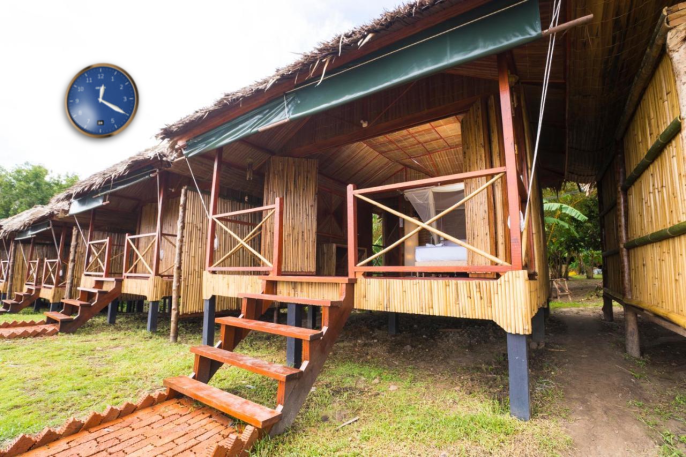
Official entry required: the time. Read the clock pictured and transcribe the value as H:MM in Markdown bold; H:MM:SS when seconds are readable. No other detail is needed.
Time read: **12:20**
